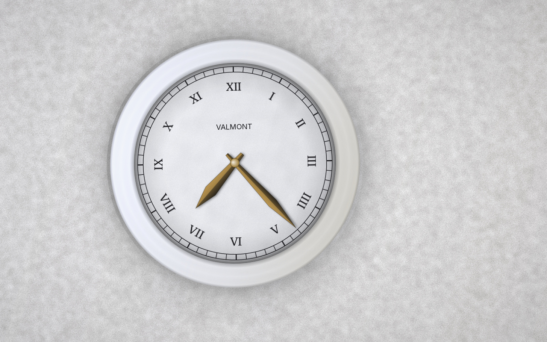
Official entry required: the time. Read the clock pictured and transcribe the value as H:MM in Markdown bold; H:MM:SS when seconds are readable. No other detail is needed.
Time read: **7:23**
